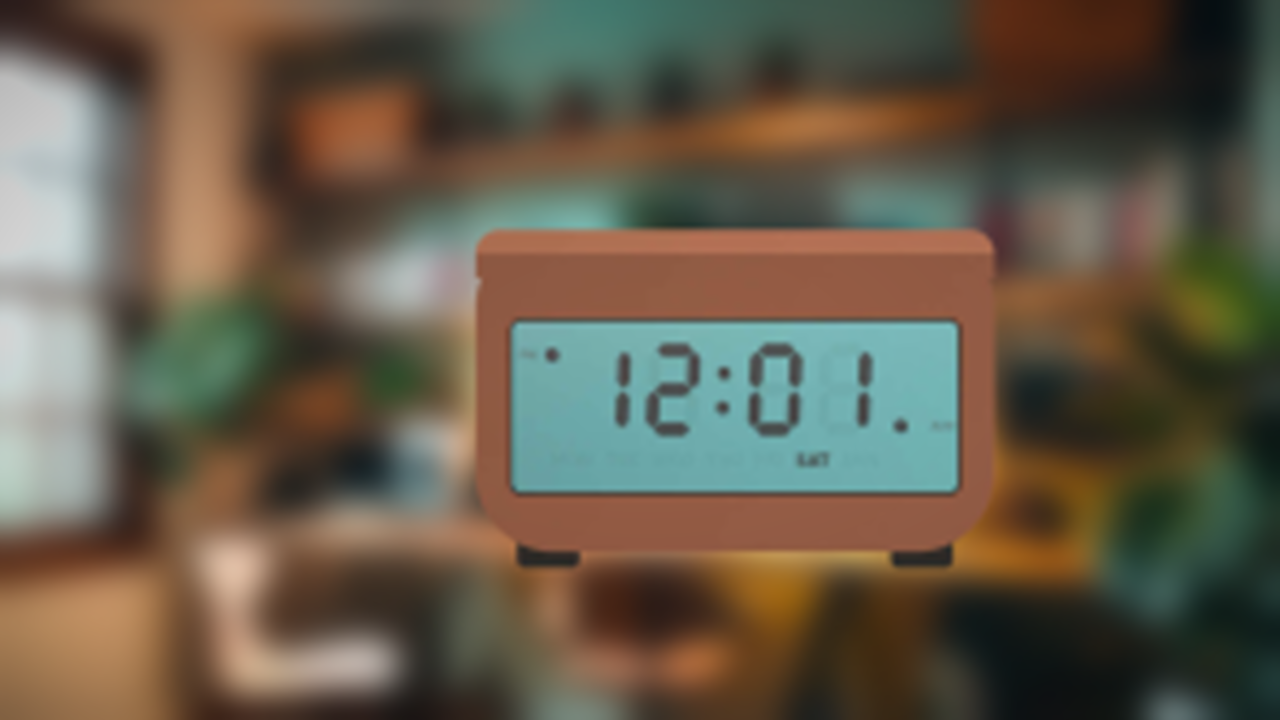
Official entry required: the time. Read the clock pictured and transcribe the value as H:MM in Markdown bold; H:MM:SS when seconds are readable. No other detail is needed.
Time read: **12:01**
